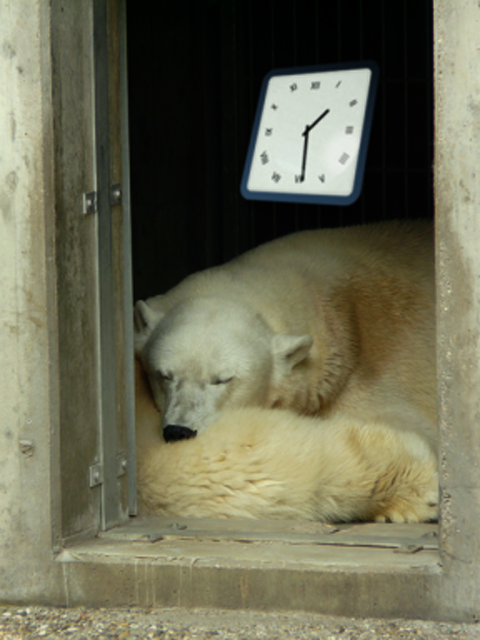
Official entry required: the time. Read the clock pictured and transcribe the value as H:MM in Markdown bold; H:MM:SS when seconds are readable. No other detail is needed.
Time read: **1:29**
